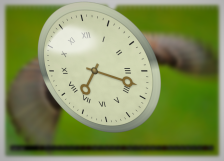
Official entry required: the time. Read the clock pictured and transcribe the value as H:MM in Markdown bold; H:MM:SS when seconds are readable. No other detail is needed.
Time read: **7:18**
